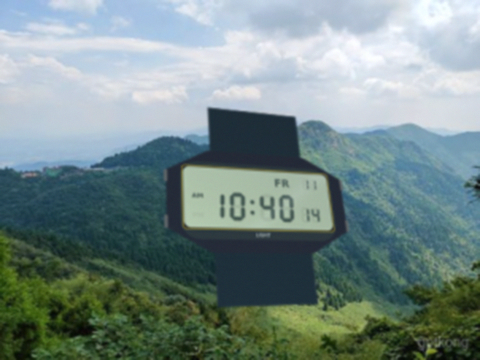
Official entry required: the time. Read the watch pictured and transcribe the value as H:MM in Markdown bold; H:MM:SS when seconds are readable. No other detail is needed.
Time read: **10:40:14**
